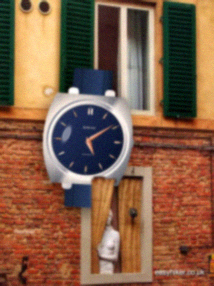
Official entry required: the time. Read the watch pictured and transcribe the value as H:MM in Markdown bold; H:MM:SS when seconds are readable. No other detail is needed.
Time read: **5:09**
